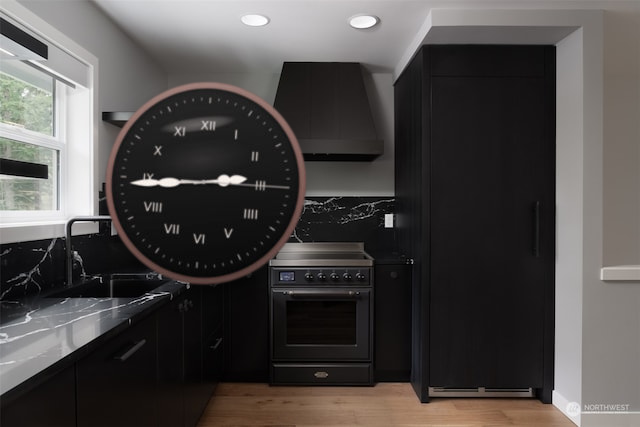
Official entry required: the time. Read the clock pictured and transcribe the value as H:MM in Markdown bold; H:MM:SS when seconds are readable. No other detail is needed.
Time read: **2:44:15**
